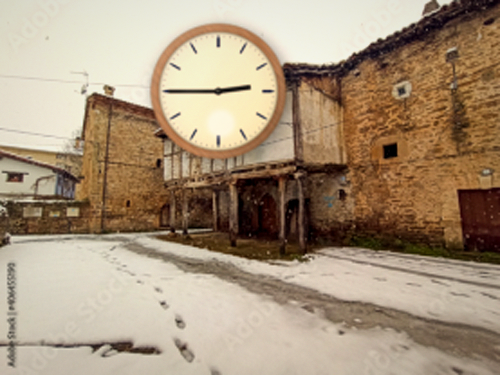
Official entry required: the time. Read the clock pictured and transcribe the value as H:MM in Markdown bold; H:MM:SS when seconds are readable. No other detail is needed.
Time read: **2:45**
